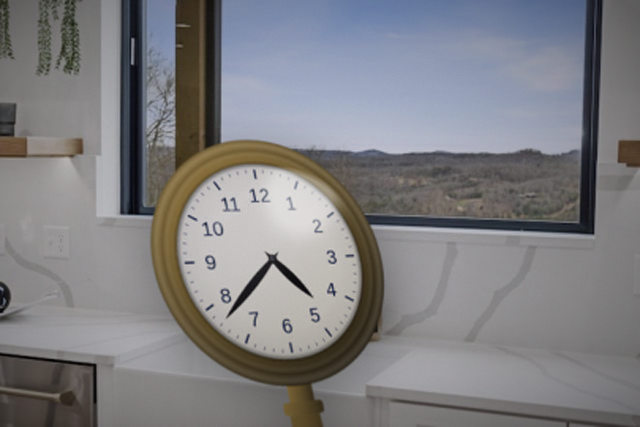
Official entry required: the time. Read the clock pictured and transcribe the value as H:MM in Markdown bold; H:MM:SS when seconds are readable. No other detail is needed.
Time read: **4:38**
